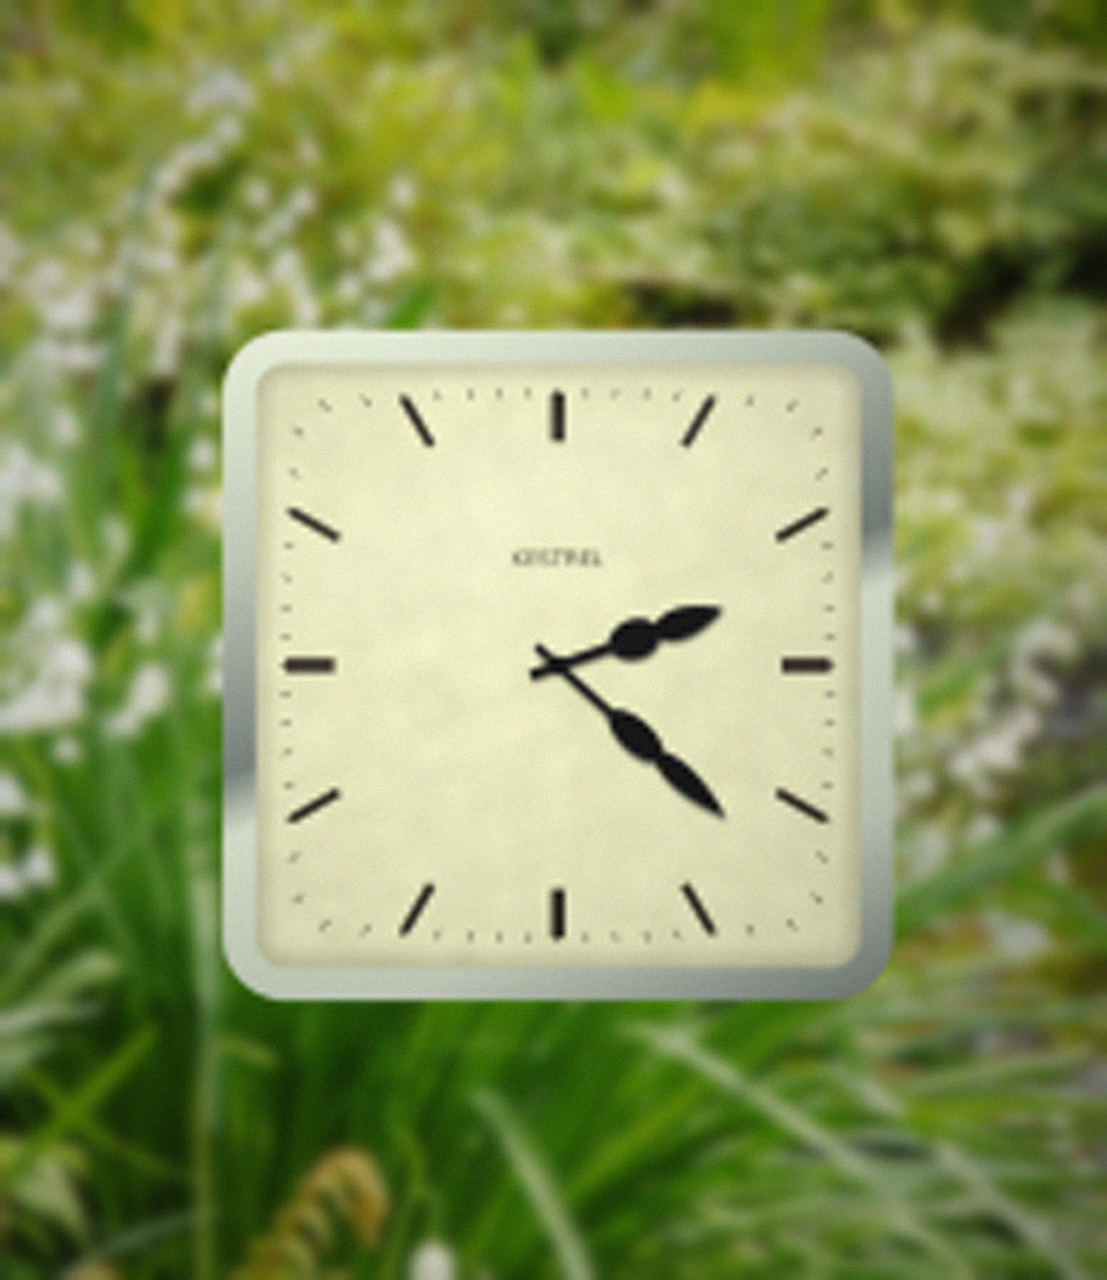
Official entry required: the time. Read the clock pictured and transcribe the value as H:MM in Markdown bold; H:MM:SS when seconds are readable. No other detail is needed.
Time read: **2:22**
